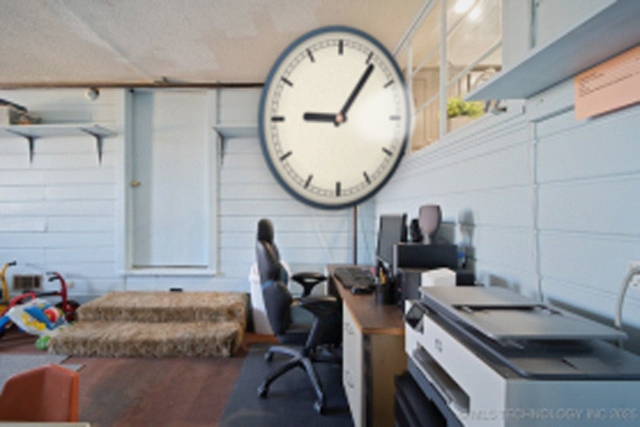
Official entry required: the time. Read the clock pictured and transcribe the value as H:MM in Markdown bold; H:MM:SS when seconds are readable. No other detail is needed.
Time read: **9:06**
